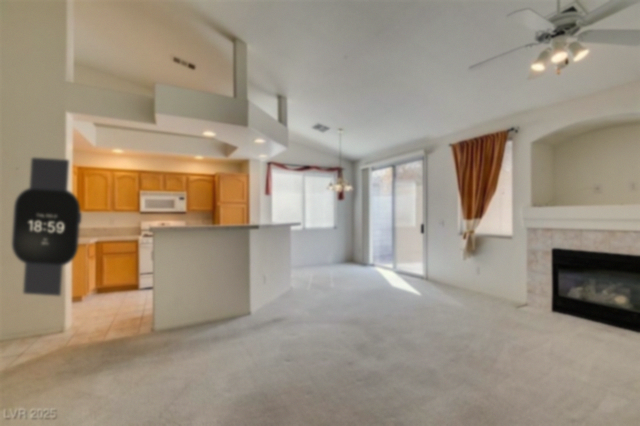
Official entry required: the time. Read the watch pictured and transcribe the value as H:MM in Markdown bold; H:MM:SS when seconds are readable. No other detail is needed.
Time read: **18:59**
